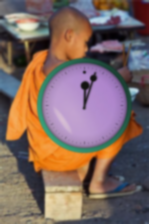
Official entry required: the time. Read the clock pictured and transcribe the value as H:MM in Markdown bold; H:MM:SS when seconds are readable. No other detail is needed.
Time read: **12:03**
